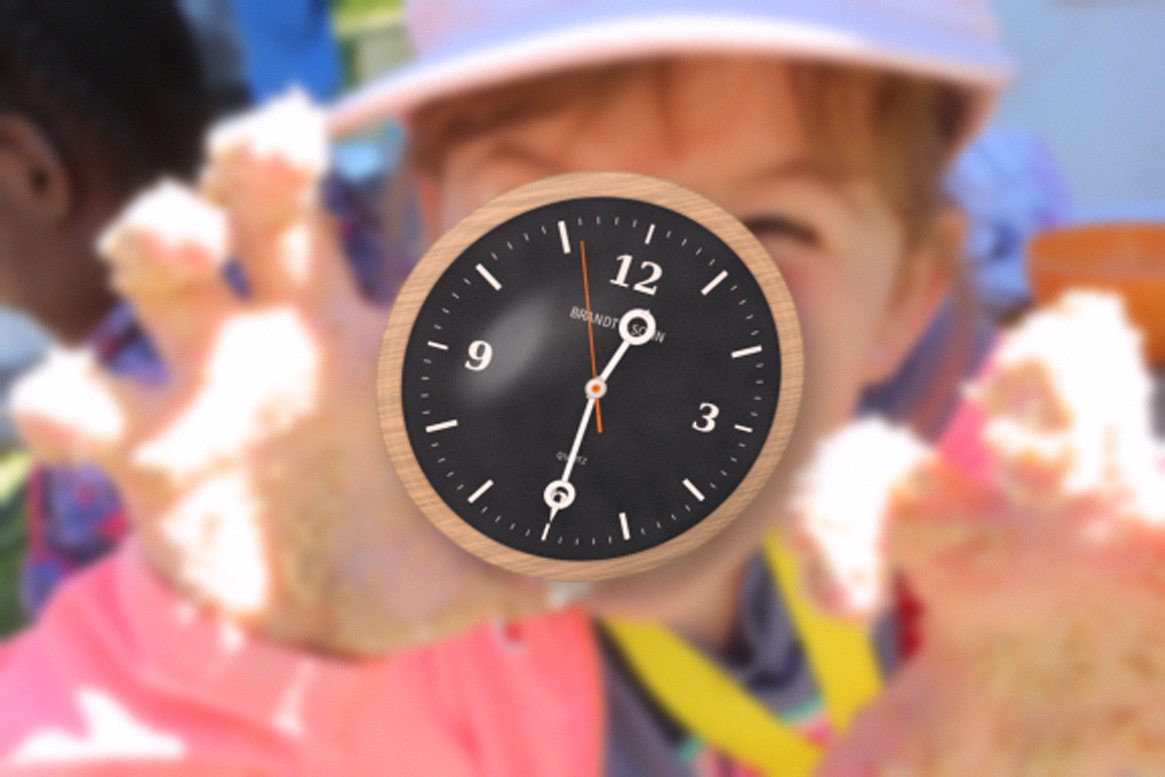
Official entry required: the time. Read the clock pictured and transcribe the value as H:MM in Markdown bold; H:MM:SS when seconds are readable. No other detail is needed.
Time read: **12:29:56**
